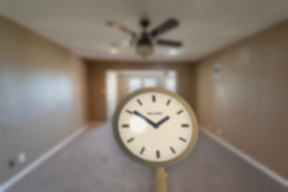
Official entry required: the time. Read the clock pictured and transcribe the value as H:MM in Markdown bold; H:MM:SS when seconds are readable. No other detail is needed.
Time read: **1:51**
